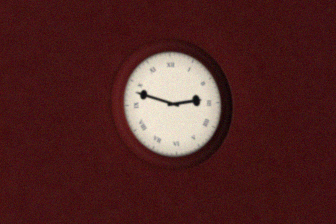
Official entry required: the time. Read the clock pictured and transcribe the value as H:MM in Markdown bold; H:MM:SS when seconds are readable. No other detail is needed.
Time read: **2:48**
